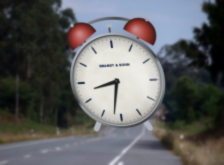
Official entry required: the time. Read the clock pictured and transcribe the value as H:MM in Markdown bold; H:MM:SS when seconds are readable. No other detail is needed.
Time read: **8:32**
